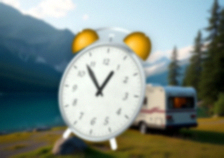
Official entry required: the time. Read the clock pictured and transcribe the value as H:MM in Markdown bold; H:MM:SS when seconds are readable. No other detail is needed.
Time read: **12:53**
